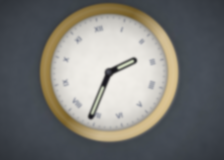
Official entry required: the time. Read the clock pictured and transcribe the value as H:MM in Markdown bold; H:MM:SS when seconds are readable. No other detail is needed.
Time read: **2:36**
